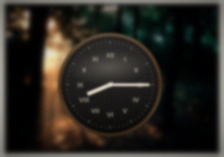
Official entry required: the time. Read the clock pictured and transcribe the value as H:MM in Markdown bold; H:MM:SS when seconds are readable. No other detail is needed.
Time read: **8:15**
